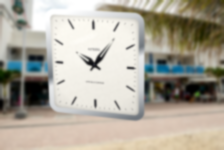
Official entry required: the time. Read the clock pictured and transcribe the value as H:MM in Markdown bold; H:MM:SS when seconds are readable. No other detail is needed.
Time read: **10:06**
